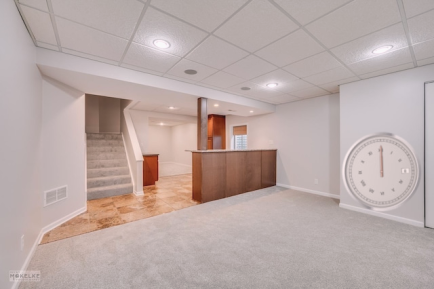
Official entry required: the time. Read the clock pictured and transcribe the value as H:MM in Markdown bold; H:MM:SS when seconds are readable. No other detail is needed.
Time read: **12:00**
